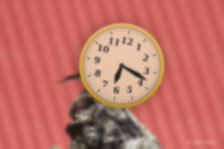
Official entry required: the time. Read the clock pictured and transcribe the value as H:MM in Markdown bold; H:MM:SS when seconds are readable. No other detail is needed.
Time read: **6:18**
